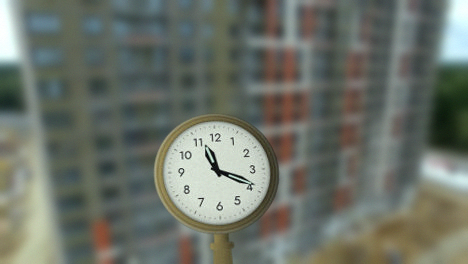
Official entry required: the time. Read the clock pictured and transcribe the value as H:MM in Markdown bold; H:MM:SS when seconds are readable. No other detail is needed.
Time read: **11:19**
